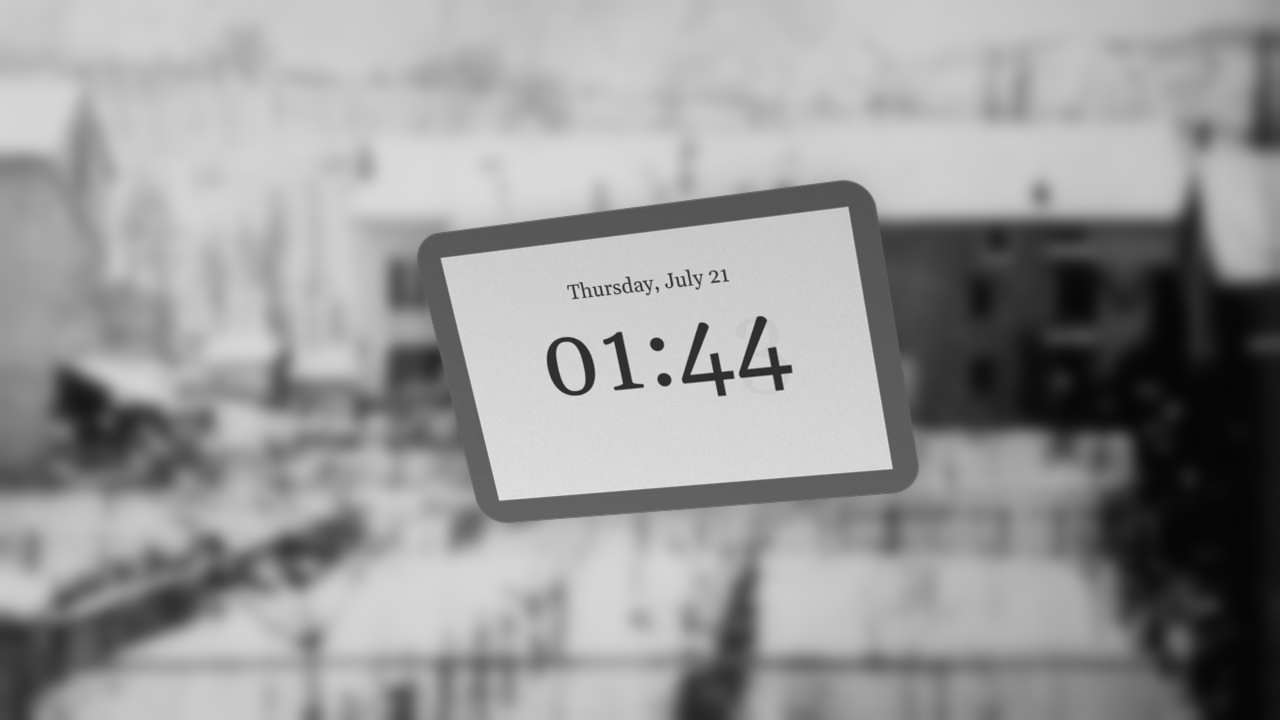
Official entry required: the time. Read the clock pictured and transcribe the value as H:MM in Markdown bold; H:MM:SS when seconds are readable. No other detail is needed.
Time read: **1:44**
